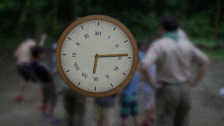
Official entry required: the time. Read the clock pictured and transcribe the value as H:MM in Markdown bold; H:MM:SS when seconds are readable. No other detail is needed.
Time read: **6:14**
